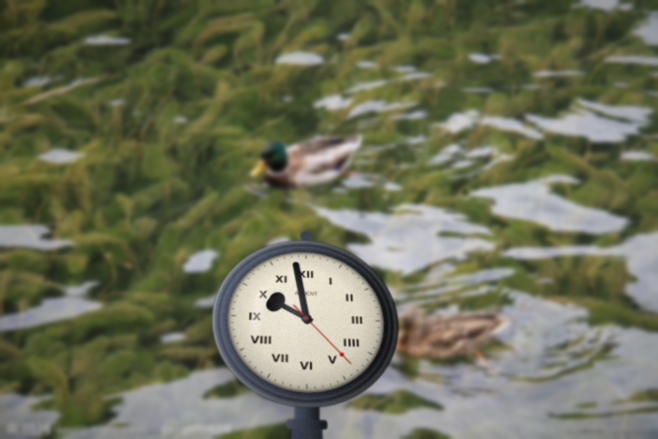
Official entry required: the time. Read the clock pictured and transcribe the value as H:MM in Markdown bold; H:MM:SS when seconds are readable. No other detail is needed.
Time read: **9:58:23**
